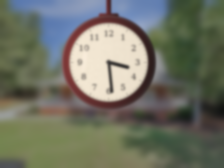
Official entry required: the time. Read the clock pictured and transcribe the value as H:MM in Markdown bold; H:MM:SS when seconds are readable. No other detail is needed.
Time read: **3:29**
